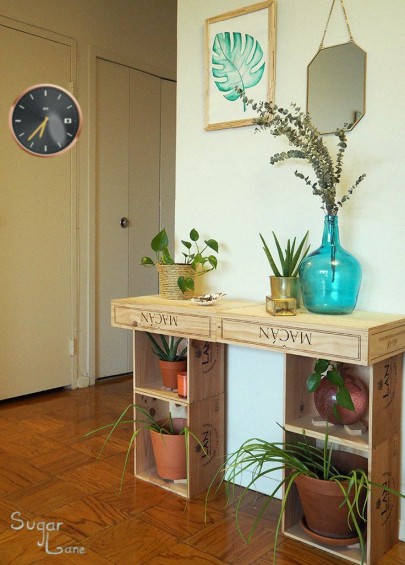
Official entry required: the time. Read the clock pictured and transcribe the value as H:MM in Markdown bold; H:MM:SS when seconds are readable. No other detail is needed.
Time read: **6:37**
